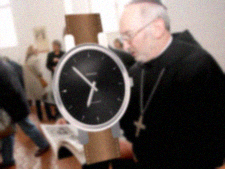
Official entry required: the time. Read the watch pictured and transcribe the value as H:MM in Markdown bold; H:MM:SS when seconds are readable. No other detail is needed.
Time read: **6:53**
